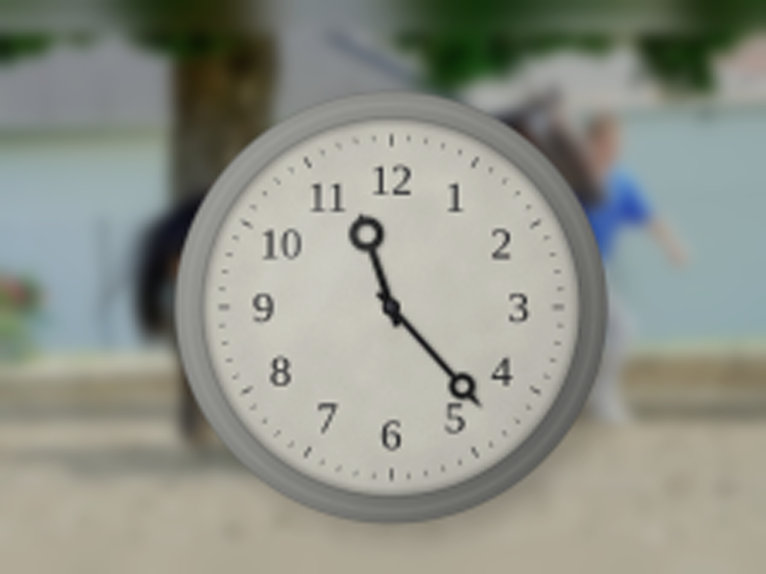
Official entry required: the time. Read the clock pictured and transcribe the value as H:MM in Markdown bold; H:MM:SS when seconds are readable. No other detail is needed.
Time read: **11:23**
